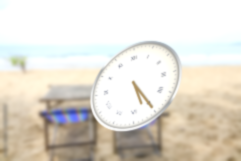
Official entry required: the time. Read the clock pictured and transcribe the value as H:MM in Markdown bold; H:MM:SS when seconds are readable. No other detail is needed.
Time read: **5:25**
